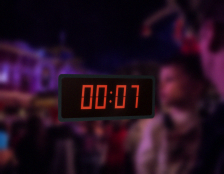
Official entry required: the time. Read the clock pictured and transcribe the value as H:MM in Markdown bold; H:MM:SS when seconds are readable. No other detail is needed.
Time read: **0:07**
